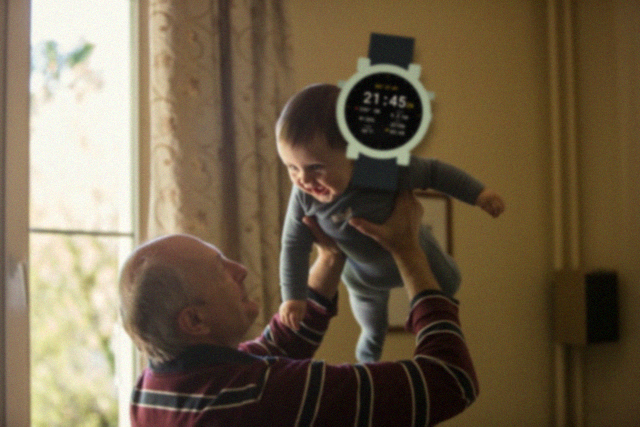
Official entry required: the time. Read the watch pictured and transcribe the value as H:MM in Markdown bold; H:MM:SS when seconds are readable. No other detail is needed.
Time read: **21:45**
